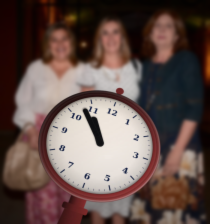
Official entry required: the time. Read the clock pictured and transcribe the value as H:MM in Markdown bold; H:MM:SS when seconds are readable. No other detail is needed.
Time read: **10:53**
